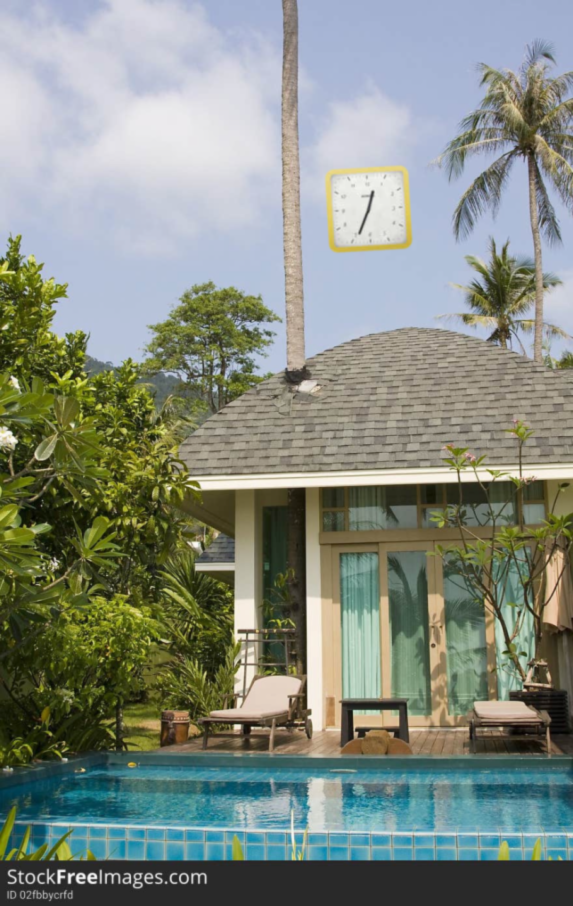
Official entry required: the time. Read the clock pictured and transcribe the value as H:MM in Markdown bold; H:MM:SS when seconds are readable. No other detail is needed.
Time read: **12:34**
